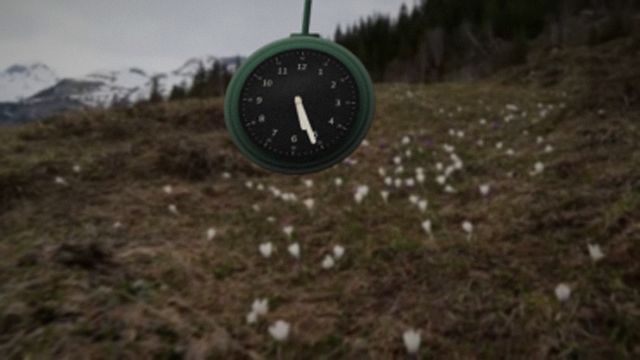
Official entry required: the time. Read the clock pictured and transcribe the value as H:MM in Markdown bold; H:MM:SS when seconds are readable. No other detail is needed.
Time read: **5:26**
